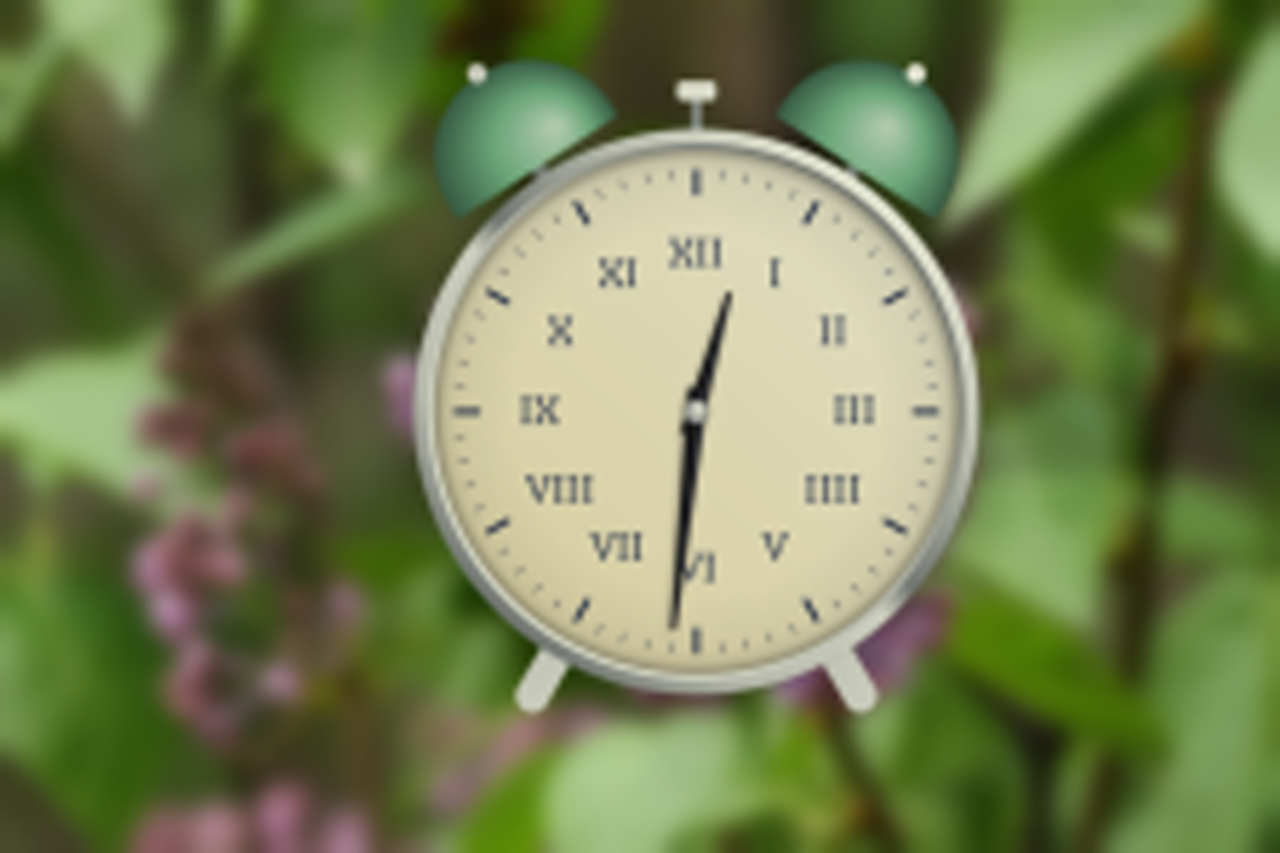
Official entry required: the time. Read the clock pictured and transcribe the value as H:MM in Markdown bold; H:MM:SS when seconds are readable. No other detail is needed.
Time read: **12:31**
